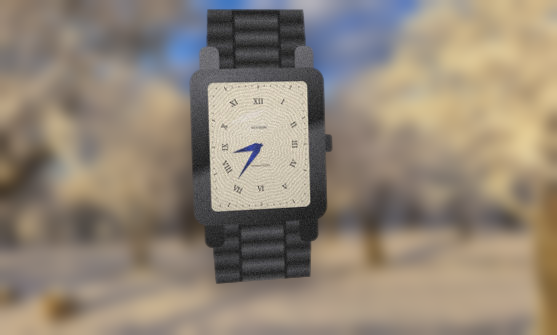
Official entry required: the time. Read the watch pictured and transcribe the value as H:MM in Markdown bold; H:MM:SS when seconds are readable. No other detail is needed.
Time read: **8:36**
